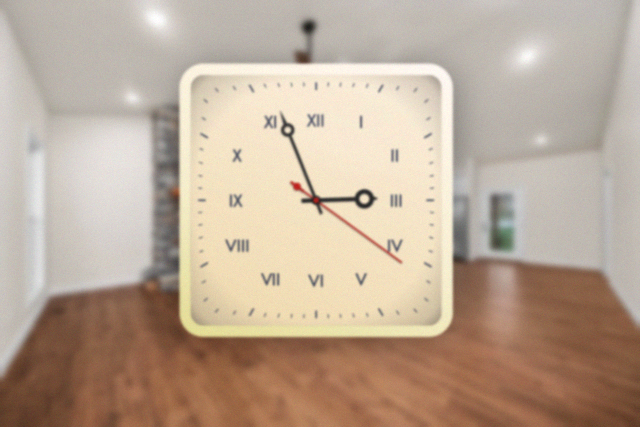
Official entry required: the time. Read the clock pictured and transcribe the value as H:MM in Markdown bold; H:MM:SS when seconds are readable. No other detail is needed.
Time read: **2:56:21**
